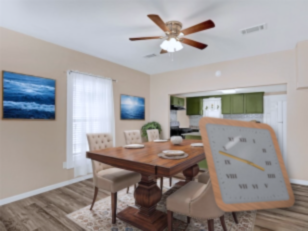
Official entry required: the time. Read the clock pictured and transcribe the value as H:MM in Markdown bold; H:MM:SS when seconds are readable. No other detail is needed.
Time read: **3:48**
